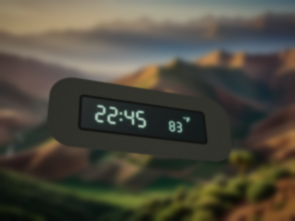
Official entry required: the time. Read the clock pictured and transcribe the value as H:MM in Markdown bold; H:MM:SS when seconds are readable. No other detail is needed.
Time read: **22:45**
